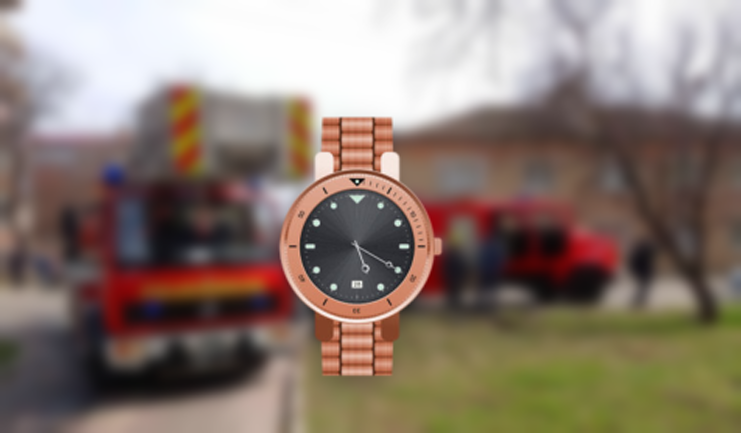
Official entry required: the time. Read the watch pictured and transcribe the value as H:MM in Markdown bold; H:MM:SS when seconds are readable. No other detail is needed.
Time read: **5:20**
